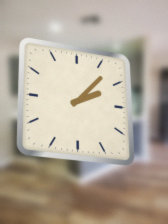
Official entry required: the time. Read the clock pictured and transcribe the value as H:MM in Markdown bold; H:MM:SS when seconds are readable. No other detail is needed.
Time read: **2:07**
